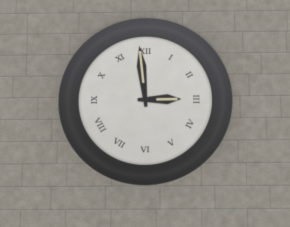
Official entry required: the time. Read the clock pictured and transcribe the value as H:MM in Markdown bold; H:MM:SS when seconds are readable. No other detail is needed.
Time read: **2:59**
